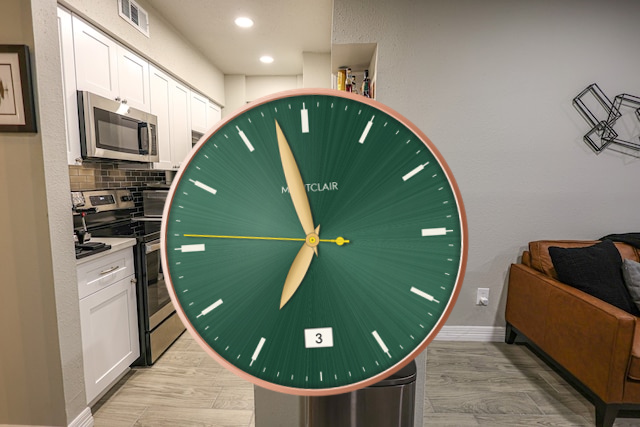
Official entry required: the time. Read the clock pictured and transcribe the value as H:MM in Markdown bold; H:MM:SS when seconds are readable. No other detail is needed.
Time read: **6:57:46**
